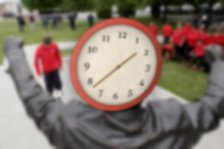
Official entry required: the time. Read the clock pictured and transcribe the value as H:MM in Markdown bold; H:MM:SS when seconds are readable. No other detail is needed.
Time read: **1:38**
